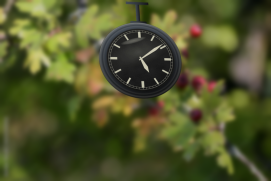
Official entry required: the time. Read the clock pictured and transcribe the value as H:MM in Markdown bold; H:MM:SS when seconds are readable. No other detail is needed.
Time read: **5:09**
